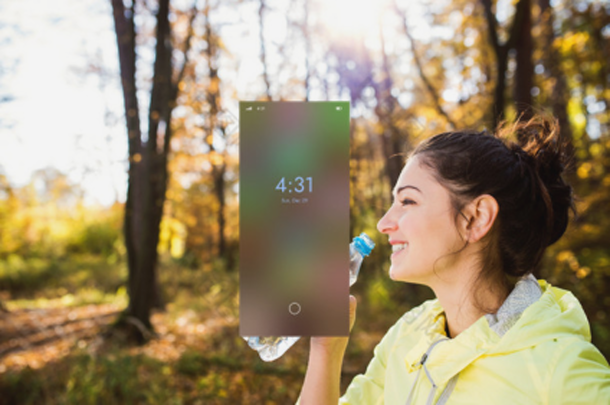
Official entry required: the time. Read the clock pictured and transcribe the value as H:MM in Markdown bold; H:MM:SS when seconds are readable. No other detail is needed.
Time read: **4:31**
